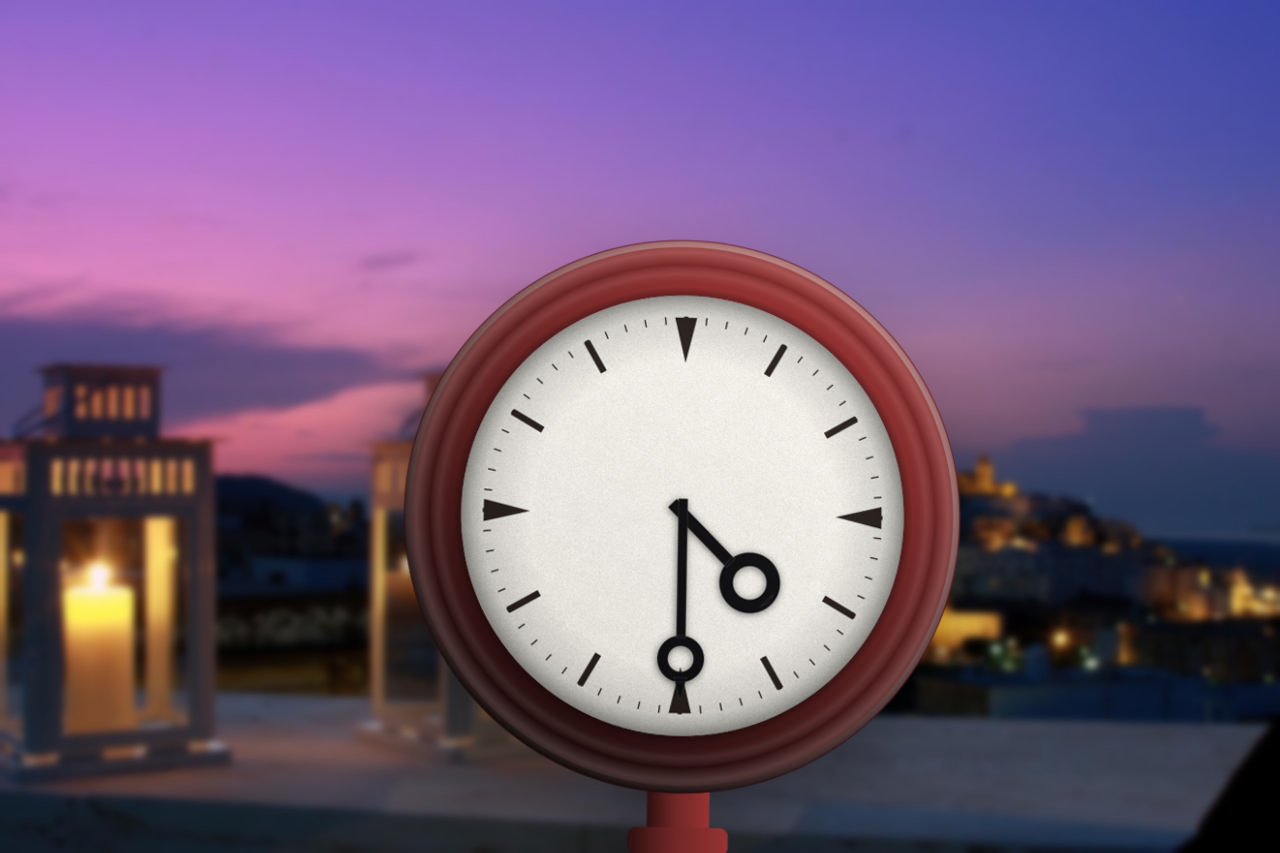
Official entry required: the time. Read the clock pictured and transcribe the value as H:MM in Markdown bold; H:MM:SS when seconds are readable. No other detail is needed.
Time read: **4:30**
